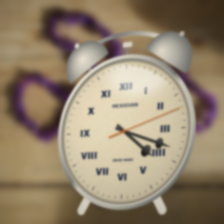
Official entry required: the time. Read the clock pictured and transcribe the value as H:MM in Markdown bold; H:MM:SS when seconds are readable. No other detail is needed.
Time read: **4:18:12**
